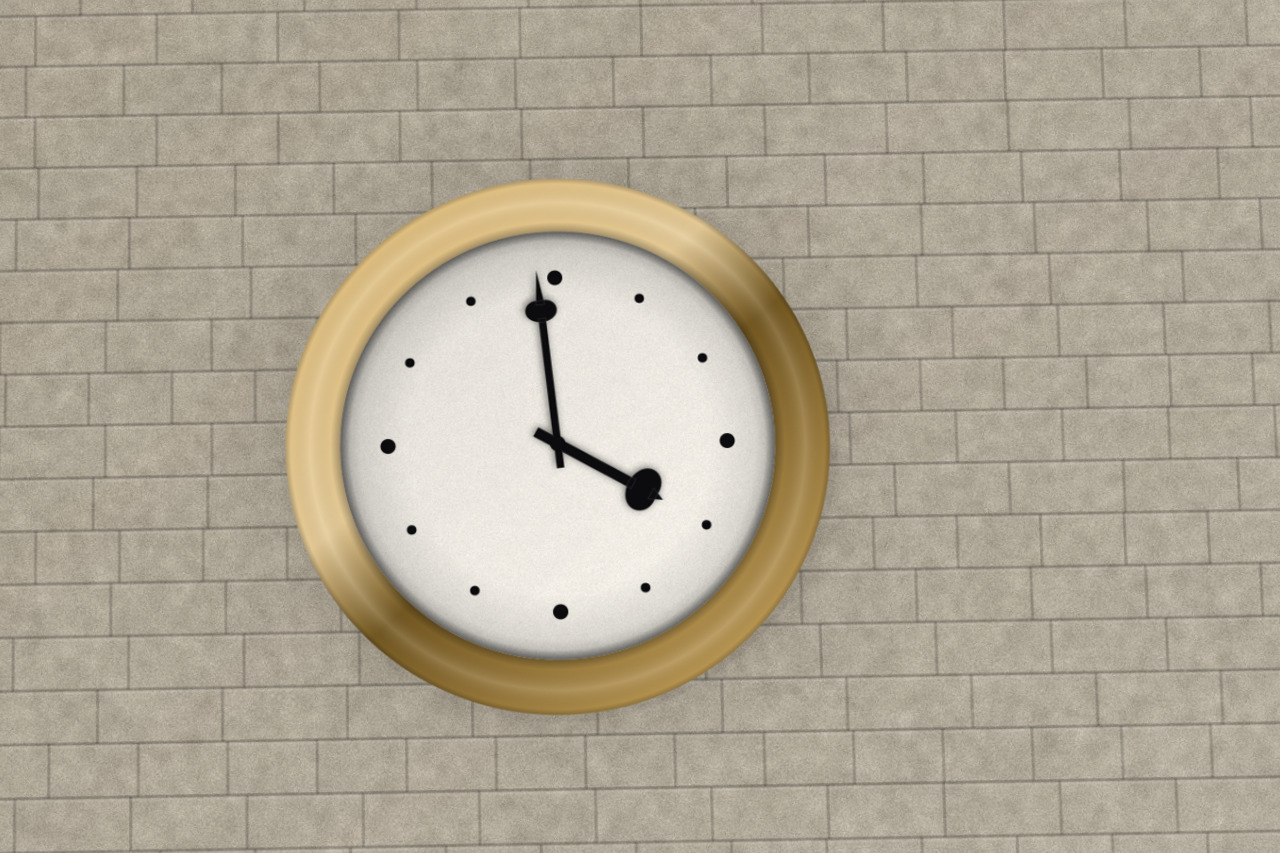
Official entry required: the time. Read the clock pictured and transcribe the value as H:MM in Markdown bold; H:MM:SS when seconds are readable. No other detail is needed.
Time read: **3:59**
